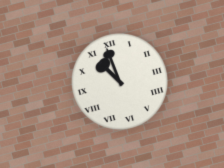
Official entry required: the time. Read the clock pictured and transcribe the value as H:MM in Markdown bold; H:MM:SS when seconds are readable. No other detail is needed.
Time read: **10:59**
